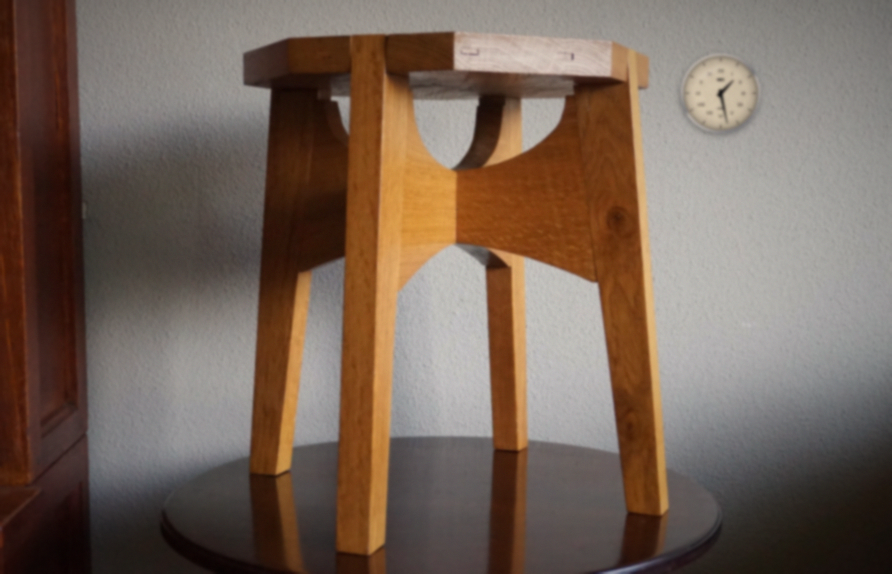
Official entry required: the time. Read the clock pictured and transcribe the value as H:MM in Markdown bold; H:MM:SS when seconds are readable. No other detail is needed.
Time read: **1:28**
